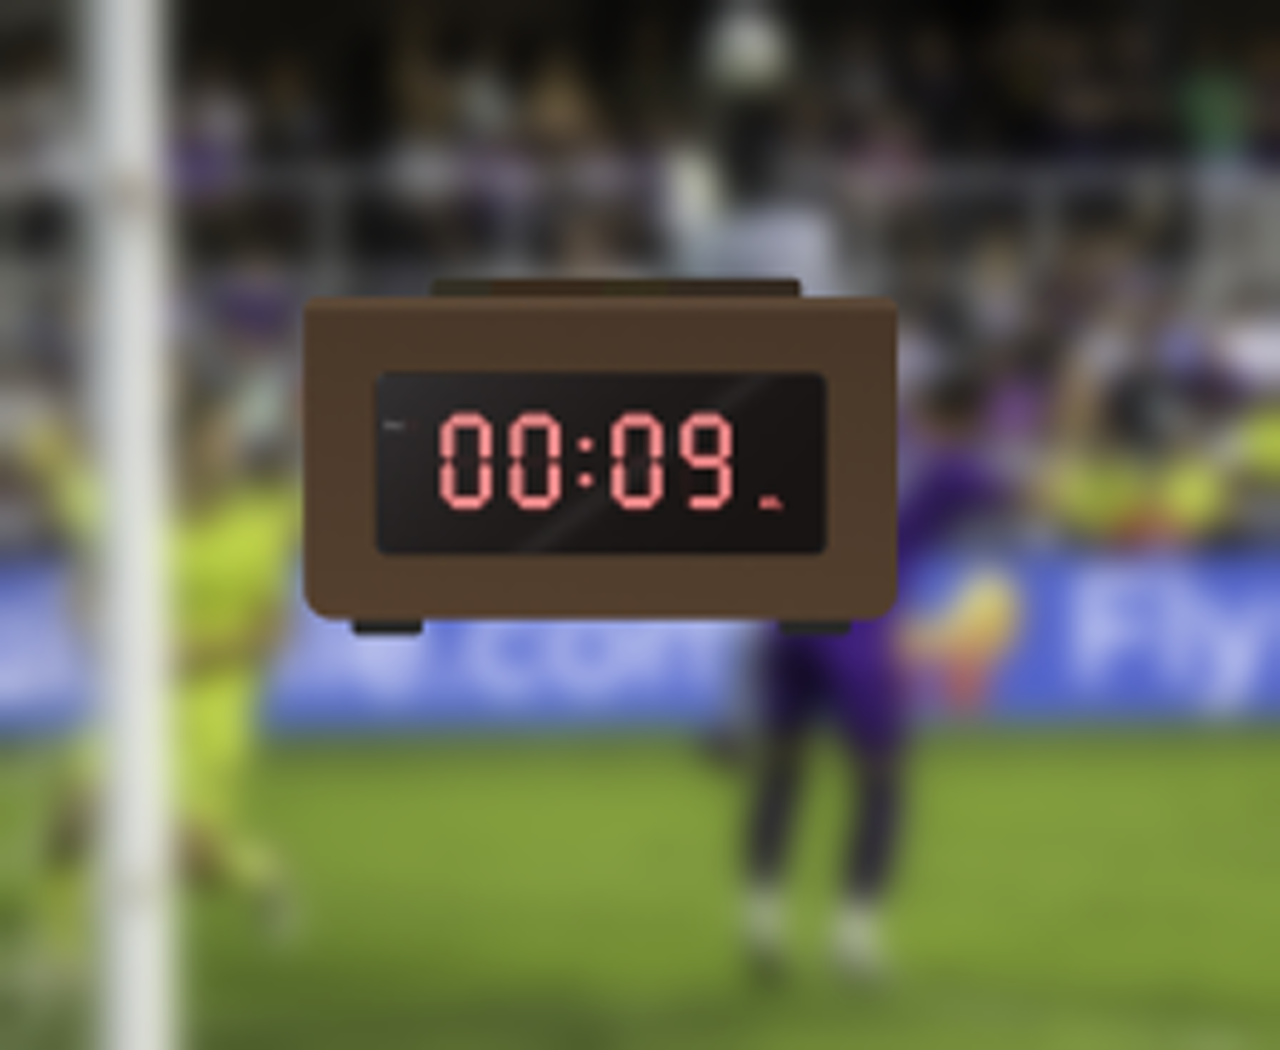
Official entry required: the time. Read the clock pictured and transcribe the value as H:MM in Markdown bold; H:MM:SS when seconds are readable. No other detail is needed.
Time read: **0:09**
